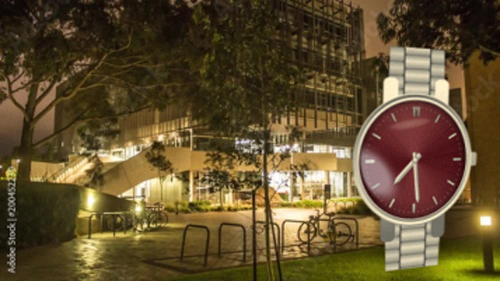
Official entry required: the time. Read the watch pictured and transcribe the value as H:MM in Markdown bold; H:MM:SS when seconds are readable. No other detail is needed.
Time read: **7:29**
